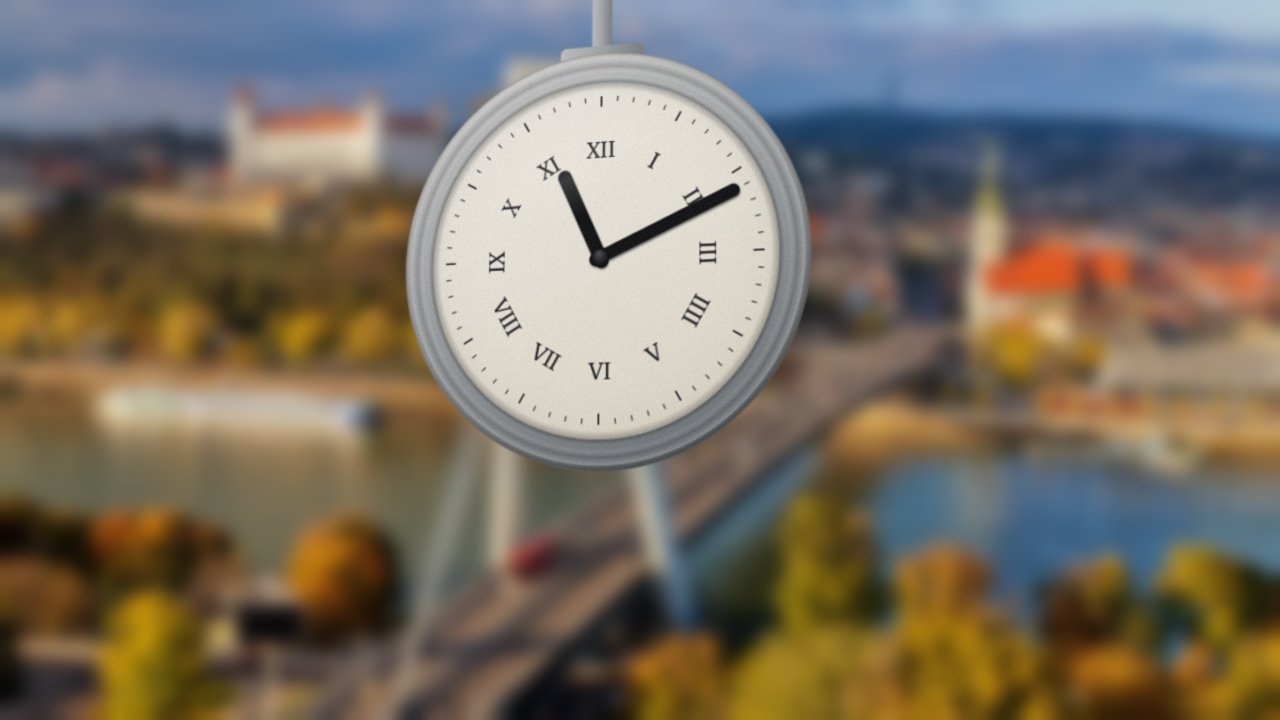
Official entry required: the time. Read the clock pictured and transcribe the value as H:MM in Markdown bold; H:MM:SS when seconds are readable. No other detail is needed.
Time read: **11:11**
